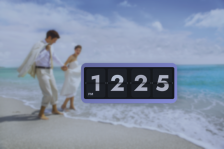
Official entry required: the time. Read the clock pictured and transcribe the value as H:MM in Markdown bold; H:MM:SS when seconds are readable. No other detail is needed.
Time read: **12:25**
